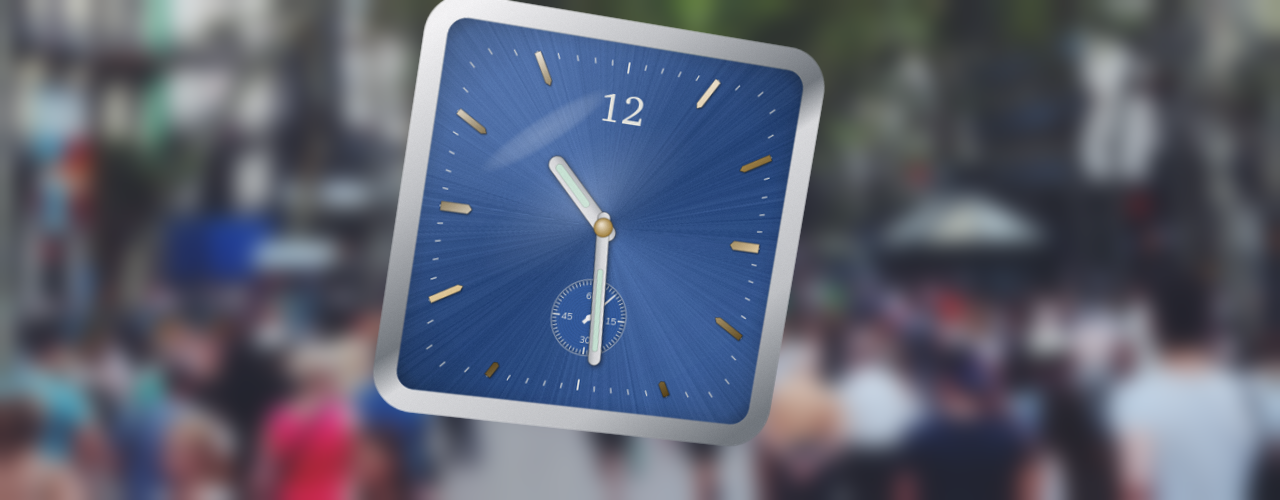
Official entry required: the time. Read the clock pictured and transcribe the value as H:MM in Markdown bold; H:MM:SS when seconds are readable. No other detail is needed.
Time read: **10:29:07**
